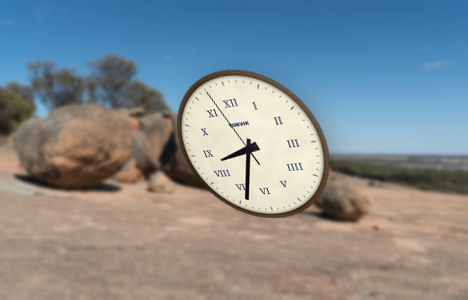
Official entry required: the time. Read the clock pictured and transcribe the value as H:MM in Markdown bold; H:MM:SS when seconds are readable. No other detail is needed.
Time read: **8:33:57**
